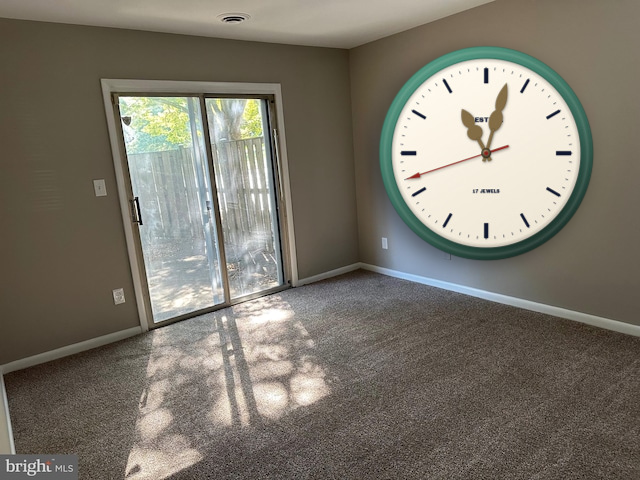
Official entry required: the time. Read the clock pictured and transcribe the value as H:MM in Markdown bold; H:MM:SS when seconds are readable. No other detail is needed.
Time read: **11:02:42**
